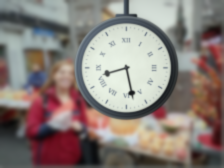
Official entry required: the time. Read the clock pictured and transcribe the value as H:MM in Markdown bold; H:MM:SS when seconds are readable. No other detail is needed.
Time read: **8:28**
